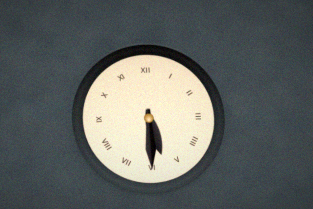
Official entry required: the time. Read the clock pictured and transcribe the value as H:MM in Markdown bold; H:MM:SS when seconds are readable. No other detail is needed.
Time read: **5:30**
